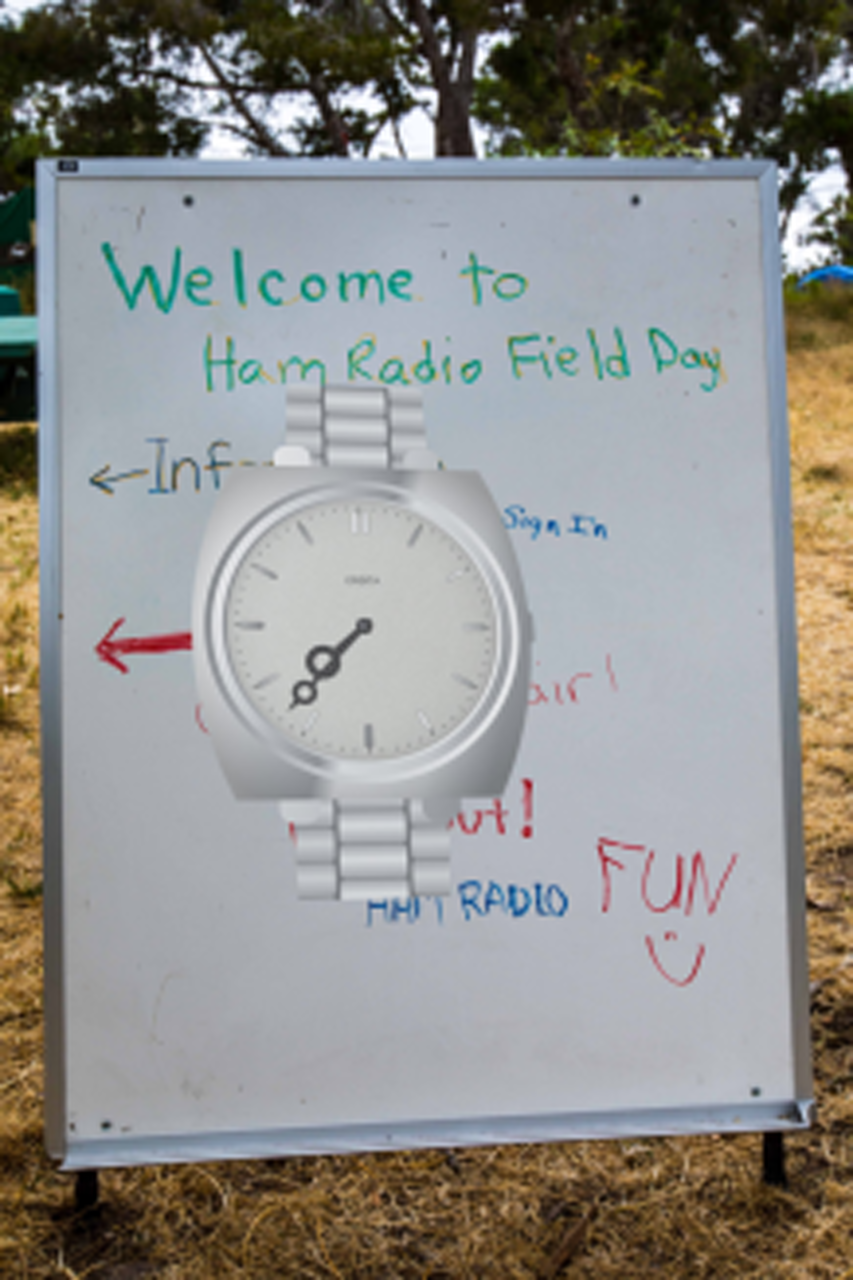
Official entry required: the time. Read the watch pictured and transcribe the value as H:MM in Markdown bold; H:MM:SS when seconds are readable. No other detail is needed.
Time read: **7:37**
